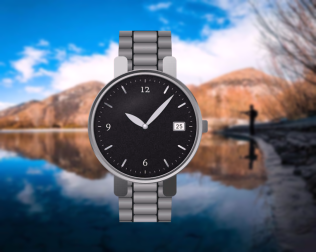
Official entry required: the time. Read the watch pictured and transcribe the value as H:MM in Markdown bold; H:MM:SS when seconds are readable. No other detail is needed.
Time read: **10:07**
